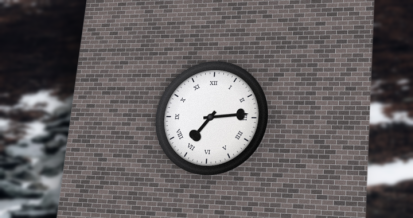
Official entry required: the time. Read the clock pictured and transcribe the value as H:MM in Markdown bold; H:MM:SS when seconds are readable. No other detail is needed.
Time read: **7:14**
